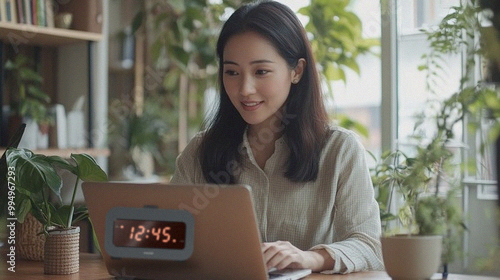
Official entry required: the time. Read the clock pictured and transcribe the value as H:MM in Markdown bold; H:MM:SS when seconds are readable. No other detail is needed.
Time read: **12:45**
